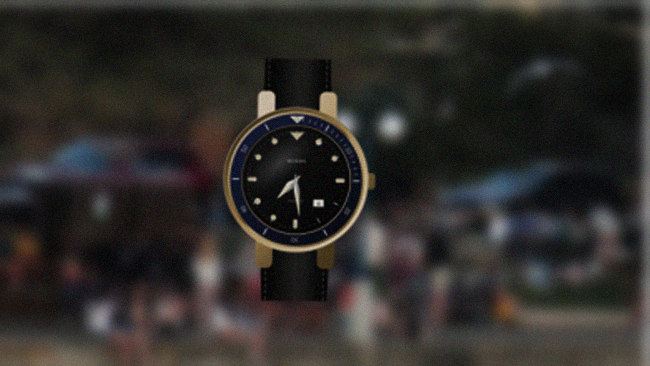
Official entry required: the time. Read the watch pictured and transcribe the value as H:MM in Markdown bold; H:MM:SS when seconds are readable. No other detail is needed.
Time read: **7:29**
